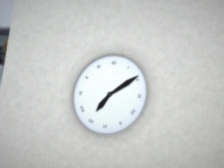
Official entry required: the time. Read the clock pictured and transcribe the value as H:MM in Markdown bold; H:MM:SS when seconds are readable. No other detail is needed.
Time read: **7:09**
